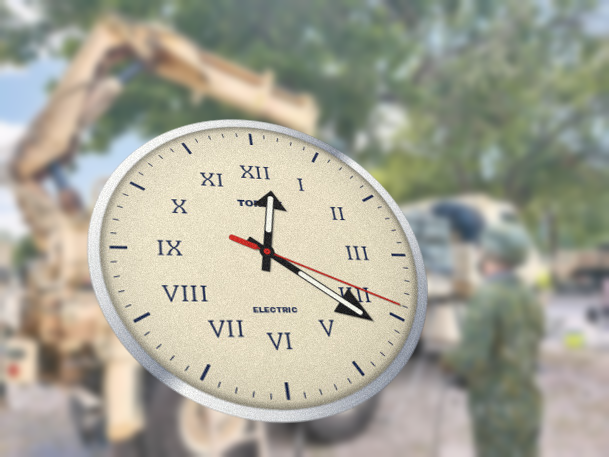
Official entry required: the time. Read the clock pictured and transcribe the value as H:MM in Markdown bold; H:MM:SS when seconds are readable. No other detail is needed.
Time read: **12:21:19**
